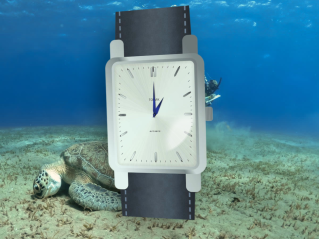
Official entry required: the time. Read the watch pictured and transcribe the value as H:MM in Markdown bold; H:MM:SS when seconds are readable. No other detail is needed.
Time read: **1:00**
